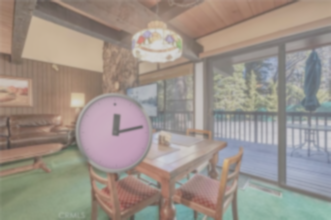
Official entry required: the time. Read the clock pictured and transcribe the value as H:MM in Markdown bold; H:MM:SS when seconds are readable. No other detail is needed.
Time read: **12:13**
